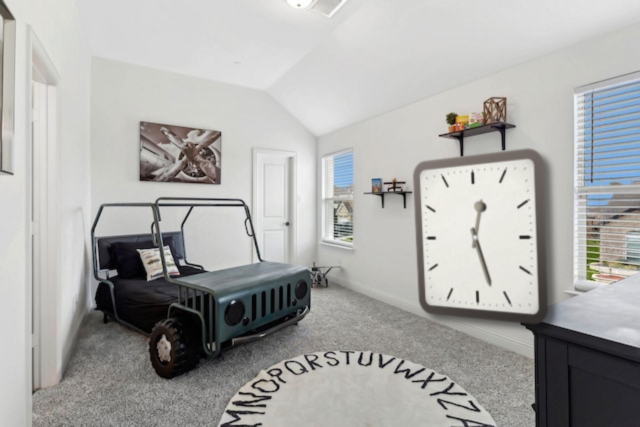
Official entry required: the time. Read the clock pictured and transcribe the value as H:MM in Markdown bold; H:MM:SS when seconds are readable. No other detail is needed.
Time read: **12:27**
